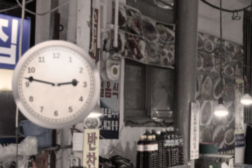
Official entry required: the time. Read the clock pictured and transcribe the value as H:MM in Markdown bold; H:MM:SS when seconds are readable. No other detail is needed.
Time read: **2:47**
